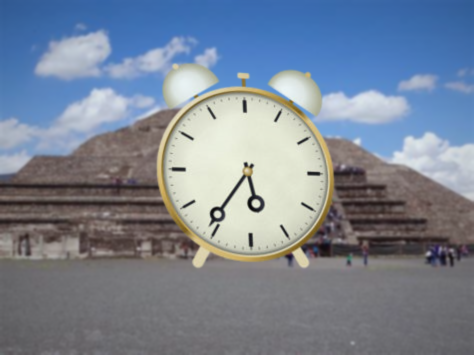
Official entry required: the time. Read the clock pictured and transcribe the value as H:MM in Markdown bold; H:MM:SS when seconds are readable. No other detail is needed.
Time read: **5:36**
